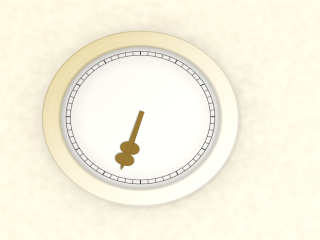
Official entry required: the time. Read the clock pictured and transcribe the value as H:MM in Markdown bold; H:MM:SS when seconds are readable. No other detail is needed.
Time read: **6:33**
